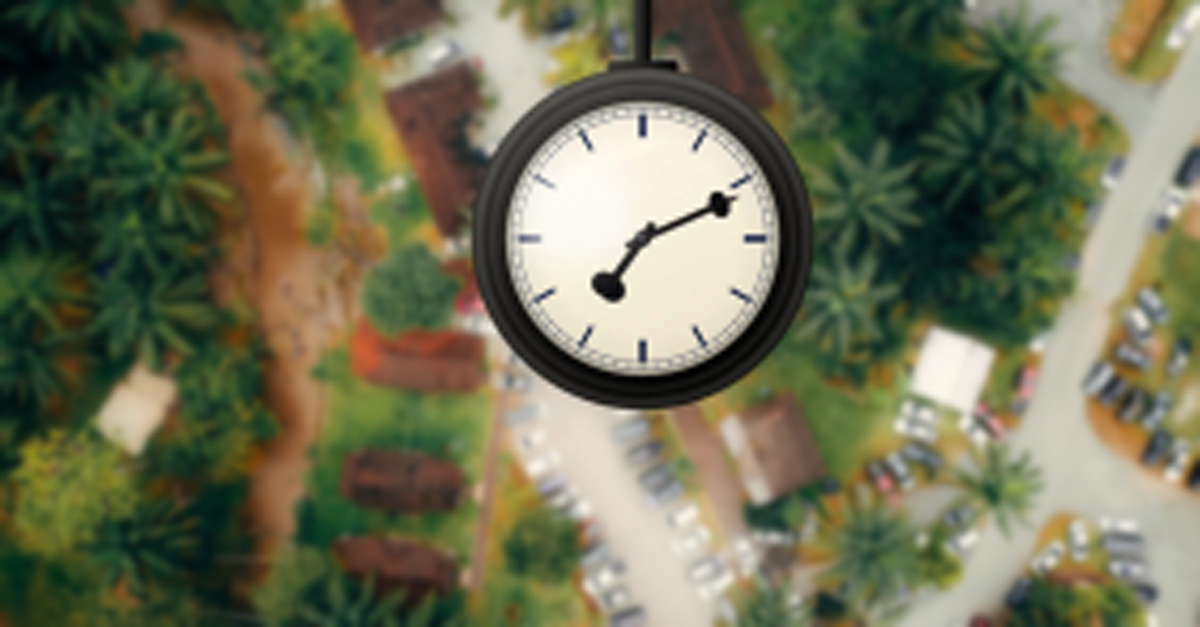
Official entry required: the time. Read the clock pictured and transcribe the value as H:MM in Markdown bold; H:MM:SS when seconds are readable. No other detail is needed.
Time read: **7:11**
